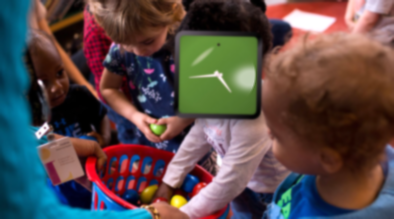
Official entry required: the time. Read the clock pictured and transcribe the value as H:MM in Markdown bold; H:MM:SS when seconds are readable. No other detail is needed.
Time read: **4:44**
